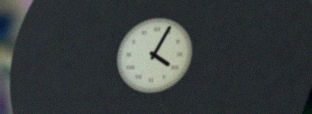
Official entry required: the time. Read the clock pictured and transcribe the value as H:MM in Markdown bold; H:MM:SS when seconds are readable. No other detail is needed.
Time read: **4:04**
